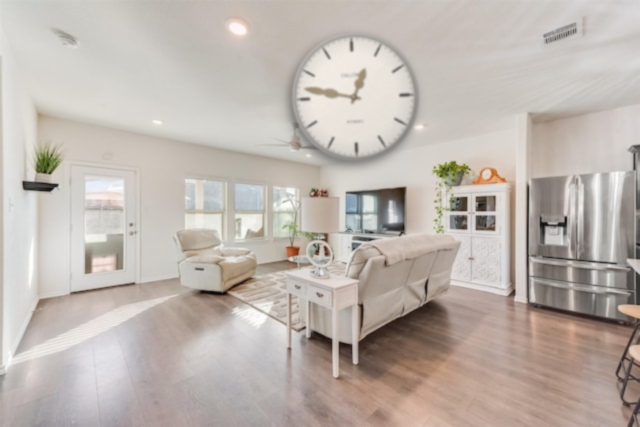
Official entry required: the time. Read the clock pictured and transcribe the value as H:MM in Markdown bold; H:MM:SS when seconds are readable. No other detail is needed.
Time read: **12:47**
